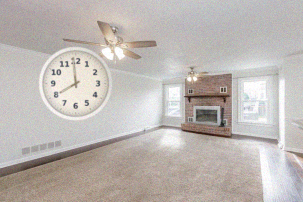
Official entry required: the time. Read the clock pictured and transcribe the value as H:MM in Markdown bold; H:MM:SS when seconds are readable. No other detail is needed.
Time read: **7:59**
